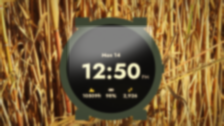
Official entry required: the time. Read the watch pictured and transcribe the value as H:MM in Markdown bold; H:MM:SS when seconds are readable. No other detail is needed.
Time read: **12:50**
